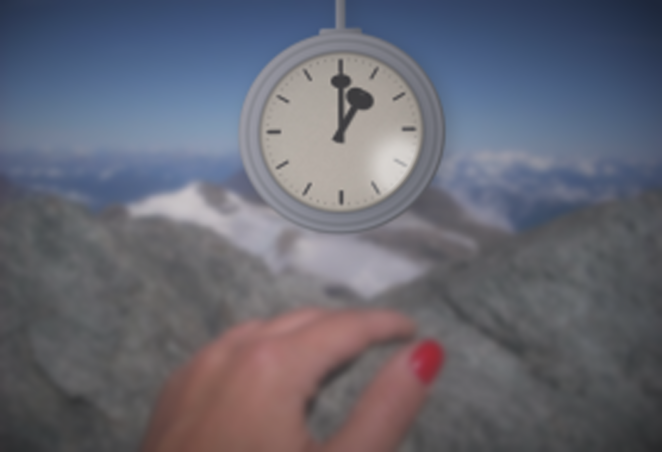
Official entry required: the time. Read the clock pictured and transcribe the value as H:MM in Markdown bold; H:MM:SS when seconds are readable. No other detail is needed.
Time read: **1:00**
